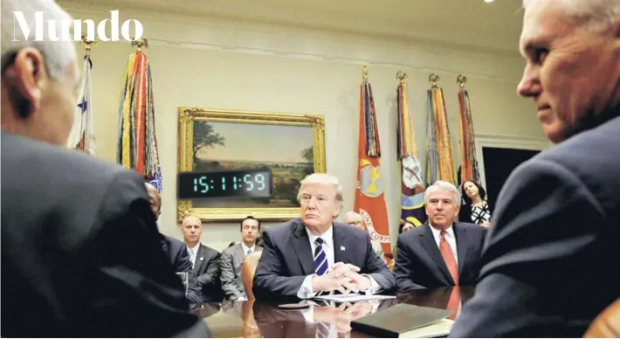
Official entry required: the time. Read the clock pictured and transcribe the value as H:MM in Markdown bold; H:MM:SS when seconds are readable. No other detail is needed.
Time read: **15:11:59**
